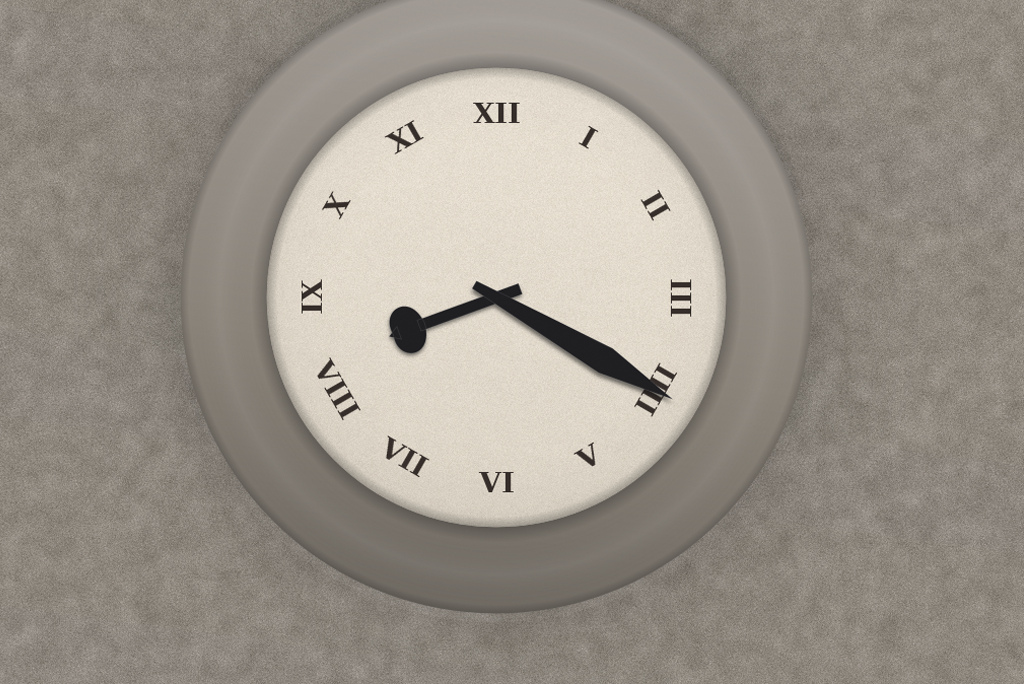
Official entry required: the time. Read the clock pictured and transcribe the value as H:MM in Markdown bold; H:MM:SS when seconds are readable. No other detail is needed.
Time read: **8:20**
